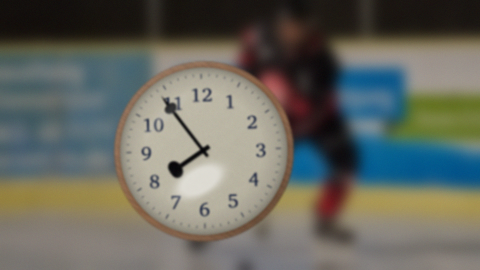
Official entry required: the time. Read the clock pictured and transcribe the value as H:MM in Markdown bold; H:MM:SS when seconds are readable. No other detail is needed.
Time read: **7:54**
